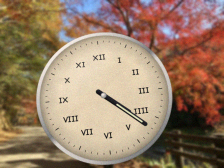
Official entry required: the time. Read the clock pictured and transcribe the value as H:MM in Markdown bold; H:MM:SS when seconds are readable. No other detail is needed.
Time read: **4:22**
